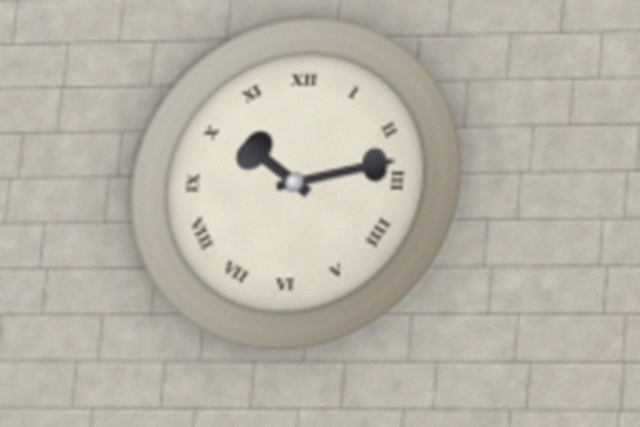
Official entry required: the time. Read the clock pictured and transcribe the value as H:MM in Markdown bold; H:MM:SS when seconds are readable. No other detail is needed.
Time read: **10:13**
